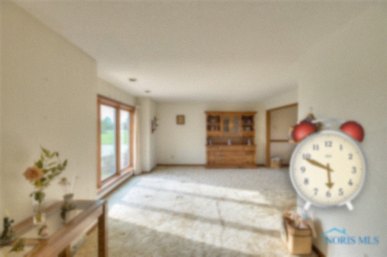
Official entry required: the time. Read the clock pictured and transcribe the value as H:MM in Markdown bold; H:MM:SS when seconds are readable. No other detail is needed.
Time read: **5:49**
